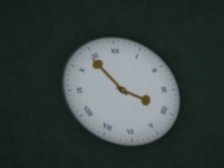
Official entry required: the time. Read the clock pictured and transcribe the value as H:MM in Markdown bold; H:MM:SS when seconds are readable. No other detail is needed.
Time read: **3:54**
